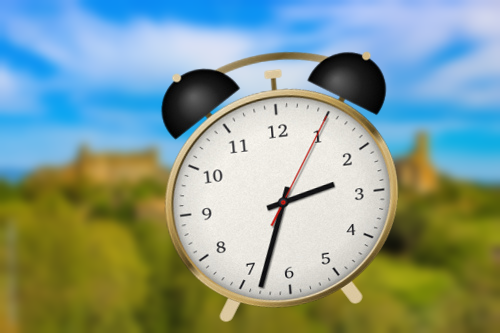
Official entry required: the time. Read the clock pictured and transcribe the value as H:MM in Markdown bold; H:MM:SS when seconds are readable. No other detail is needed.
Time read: **2:33:05**
